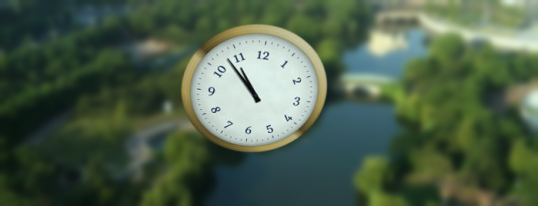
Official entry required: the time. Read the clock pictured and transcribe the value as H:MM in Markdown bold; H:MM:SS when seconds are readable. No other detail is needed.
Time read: **10:53**
